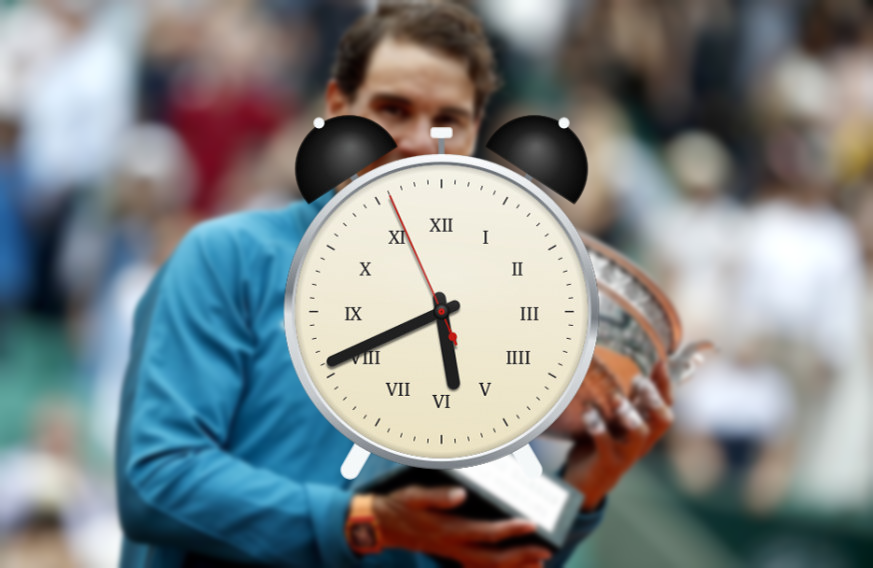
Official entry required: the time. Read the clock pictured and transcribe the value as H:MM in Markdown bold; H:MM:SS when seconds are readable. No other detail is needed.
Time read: **5:40:56**
